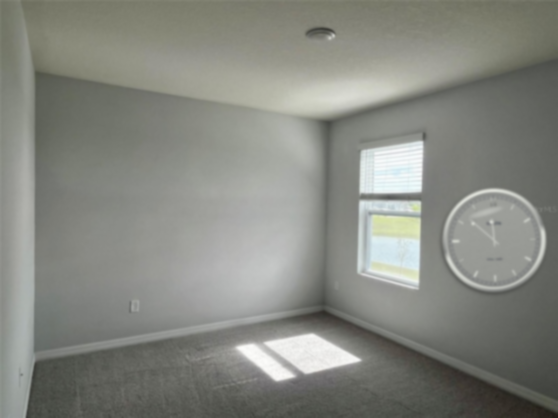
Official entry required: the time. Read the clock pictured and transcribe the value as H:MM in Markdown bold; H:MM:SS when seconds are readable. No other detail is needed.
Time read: **11:52**
